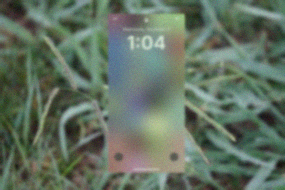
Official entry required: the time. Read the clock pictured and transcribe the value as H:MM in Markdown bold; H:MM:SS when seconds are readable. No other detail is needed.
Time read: **1:04**
